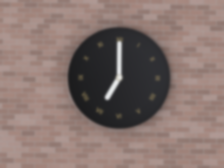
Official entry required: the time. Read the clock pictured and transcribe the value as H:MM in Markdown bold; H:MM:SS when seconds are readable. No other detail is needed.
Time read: **7:00**
